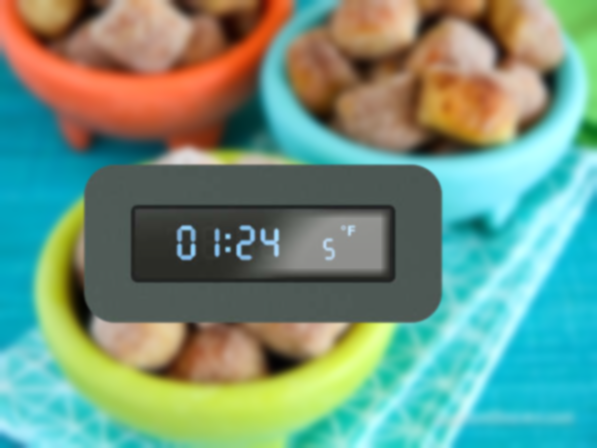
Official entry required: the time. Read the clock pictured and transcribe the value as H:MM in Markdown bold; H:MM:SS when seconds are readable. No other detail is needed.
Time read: **1:24**
